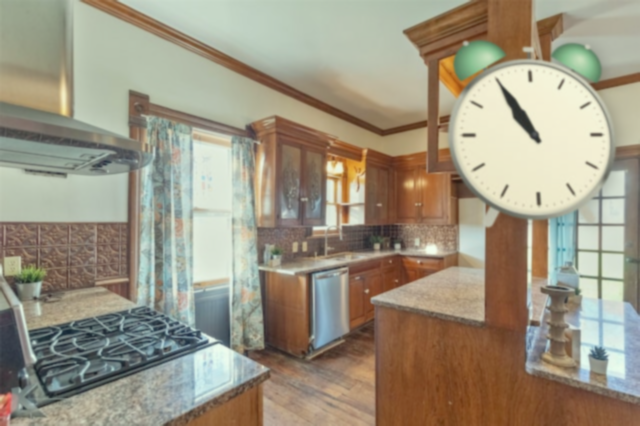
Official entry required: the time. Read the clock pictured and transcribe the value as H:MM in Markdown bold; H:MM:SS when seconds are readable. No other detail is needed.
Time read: **10:55**
